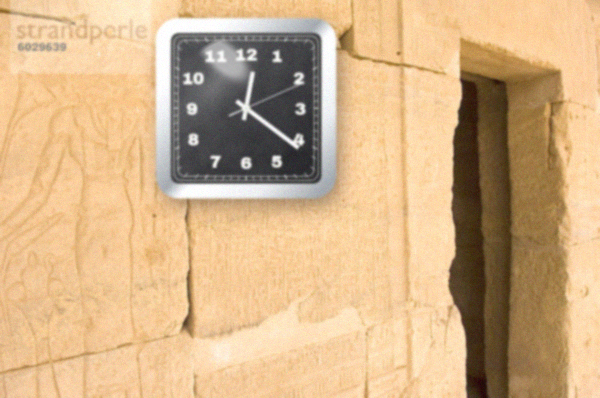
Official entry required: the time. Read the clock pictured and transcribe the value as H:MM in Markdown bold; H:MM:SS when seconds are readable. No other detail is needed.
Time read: **12:21:11**
